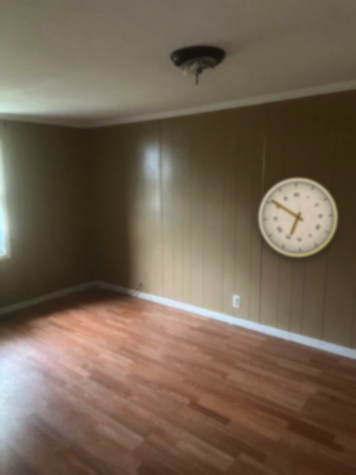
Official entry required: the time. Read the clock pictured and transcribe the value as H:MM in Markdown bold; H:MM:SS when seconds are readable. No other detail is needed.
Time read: **6:51**
